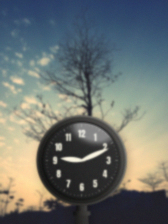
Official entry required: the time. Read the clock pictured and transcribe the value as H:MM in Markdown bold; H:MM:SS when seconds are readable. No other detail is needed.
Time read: **9:11**
